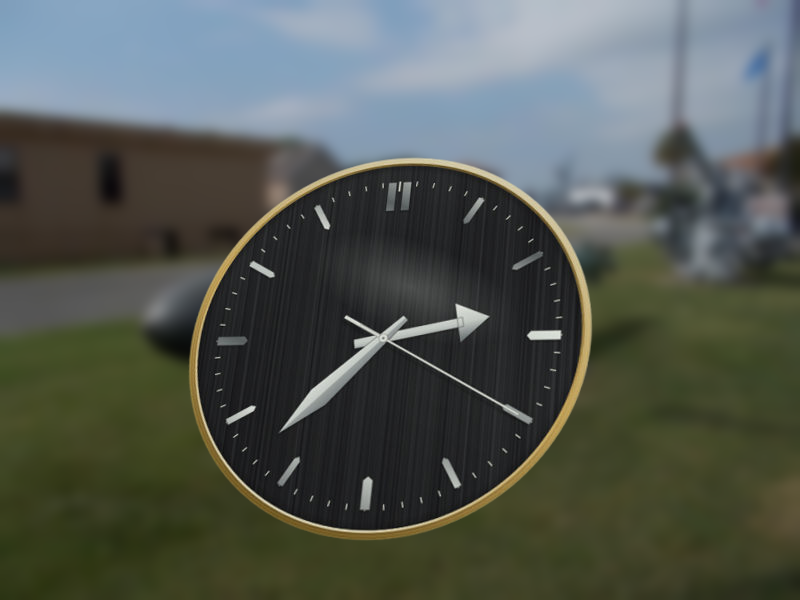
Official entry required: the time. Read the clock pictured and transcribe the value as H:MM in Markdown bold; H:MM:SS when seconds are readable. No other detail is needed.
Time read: **2:37:20**
